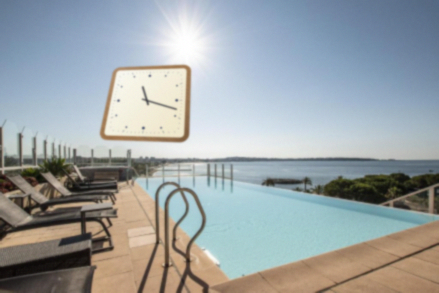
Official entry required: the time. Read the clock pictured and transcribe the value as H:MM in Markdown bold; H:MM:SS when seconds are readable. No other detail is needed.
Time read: **11:18**
